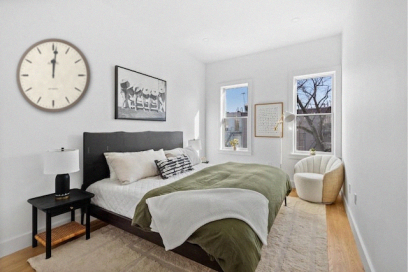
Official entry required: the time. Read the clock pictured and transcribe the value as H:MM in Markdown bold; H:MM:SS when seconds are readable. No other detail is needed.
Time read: **12:01**
